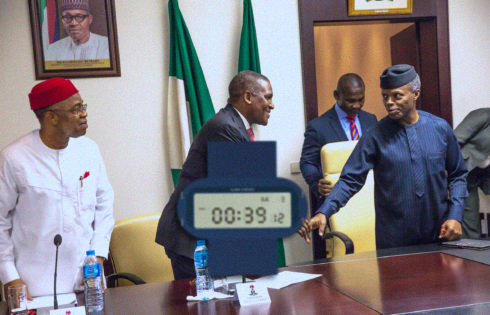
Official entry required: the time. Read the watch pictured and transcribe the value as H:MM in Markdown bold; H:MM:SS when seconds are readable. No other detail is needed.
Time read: **0:39:12**
